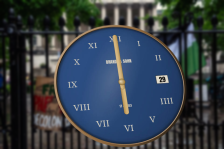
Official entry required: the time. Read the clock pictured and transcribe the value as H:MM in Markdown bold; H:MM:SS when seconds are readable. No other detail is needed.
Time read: **6:00**
